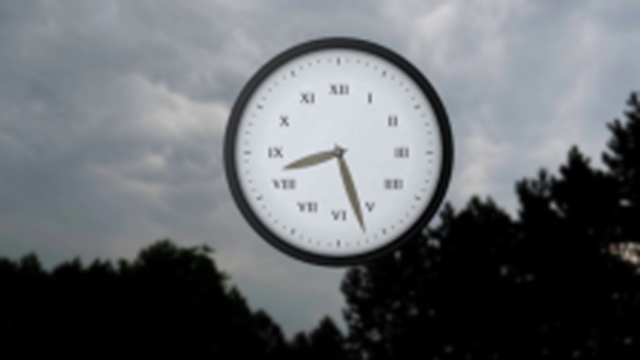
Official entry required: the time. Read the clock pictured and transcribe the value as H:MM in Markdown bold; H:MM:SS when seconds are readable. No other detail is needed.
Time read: **8:27**
